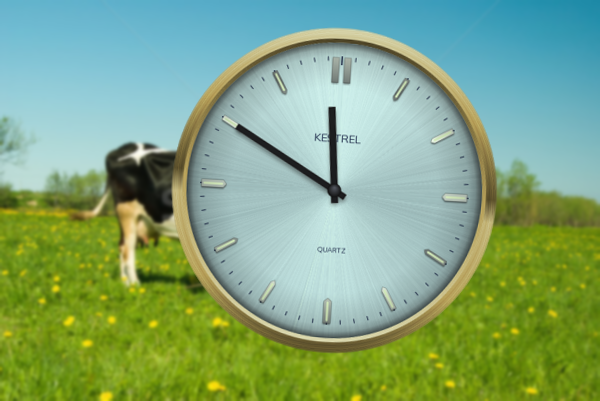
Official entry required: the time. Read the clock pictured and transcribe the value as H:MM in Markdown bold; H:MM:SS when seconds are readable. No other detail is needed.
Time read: **11:50**
